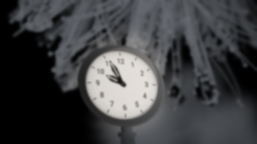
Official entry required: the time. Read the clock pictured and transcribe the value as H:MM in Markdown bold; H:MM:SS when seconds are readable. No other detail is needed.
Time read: **9:56**
